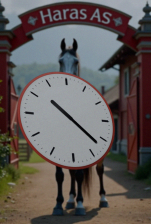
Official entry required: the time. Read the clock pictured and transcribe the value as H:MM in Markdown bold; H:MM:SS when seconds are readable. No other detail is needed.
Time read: **10:22**
